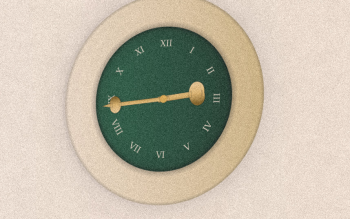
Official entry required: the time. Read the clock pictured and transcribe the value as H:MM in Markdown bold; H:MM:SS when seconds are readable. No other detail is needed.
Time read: **2:44**
